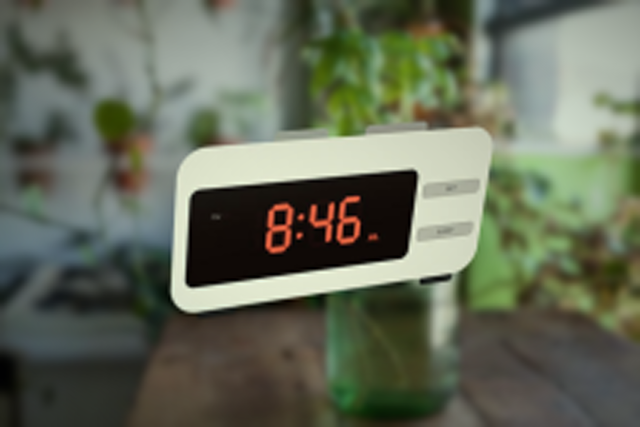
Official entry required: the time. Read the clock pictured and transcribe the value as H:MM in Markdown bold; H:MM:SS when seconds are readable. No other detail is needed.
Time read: **8:46**
